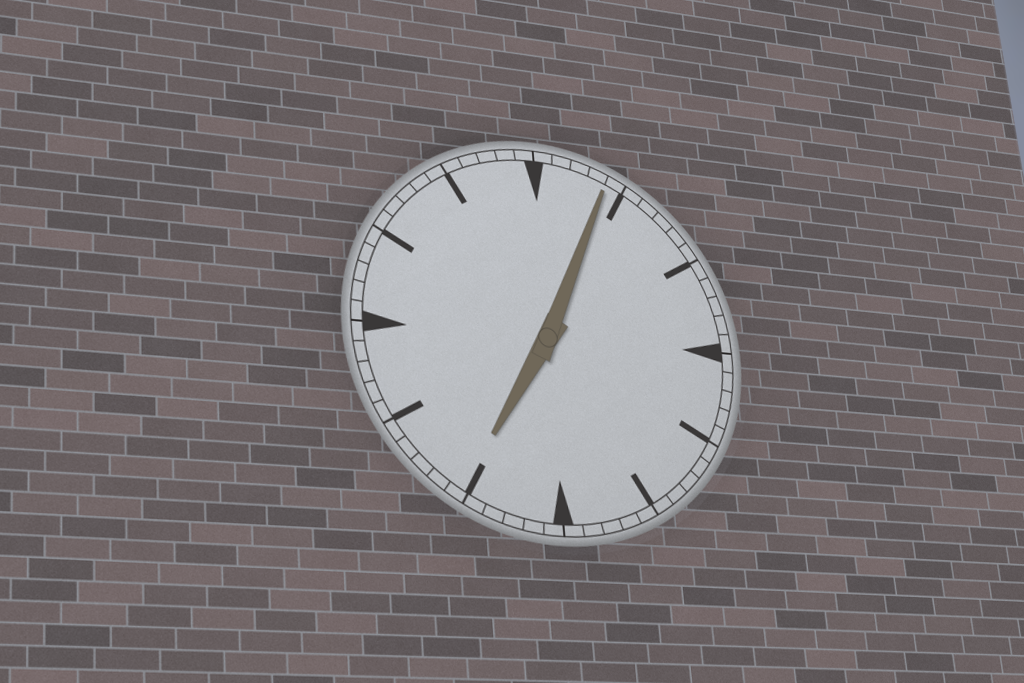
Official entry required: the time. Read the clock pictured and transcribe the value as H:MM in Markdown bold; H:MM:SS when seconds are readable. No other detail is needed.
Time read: **7:04**
